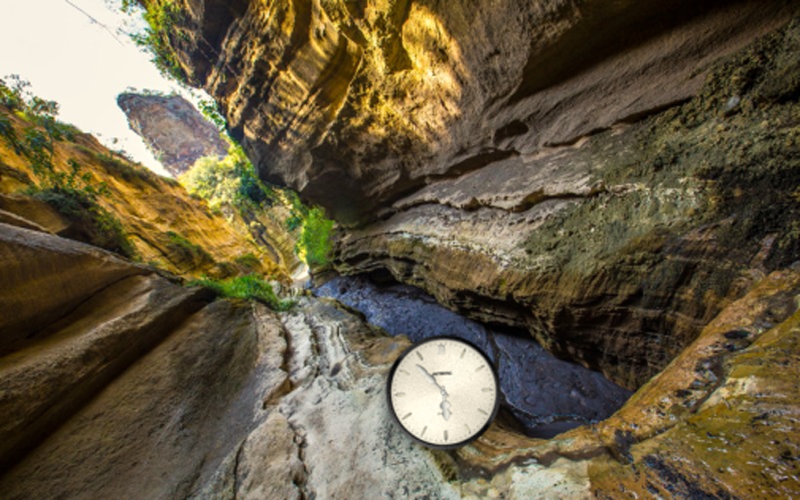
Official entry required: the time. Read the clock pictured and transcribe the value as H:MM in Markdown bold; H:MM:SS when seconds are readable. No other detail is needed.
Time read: **5:53**
